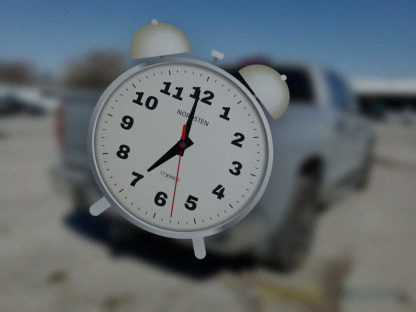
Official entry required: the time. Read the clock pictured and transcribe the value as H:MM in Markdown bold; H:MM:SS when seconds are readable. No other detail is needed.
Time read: **6:59:28**
